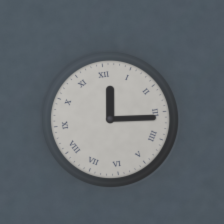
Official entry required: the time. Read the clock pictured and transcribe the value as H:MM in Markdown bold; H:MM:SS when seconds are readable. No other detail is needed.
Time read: **12:16**
